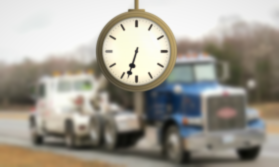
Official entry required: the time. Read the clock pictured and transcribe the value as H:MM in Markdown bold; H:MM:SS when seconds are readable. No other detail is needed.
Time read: **6:33**
